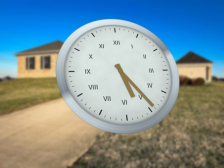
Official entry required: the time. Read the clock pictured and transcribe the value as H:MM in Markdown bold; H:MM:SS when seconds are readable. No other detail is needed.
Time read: **5:24**
